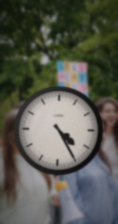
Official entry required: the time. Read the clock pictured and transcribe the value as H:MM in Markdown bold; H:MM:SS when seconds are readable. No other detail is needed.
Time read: **4:25**
